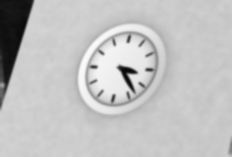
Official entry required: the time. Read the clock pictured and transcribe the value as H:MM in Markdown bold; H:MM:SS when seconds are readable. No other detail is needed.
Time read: **3:23**
